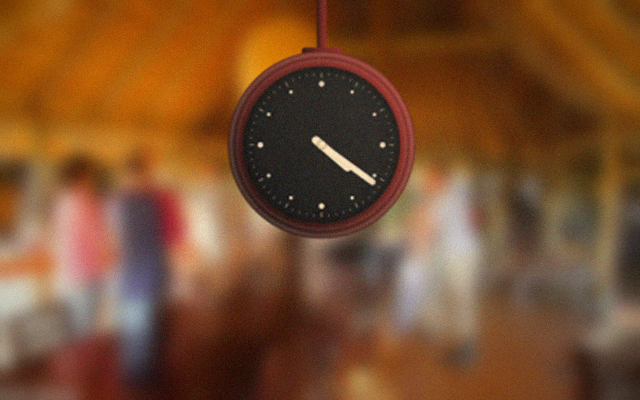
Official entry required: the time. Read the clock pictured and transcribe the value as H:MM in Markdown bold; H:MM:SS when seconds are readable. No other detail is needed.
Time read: **4:21**
